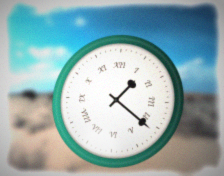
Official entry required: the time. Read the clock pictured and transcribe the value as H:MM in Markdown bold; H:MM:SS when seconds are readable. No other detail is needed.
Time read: **1:21**
